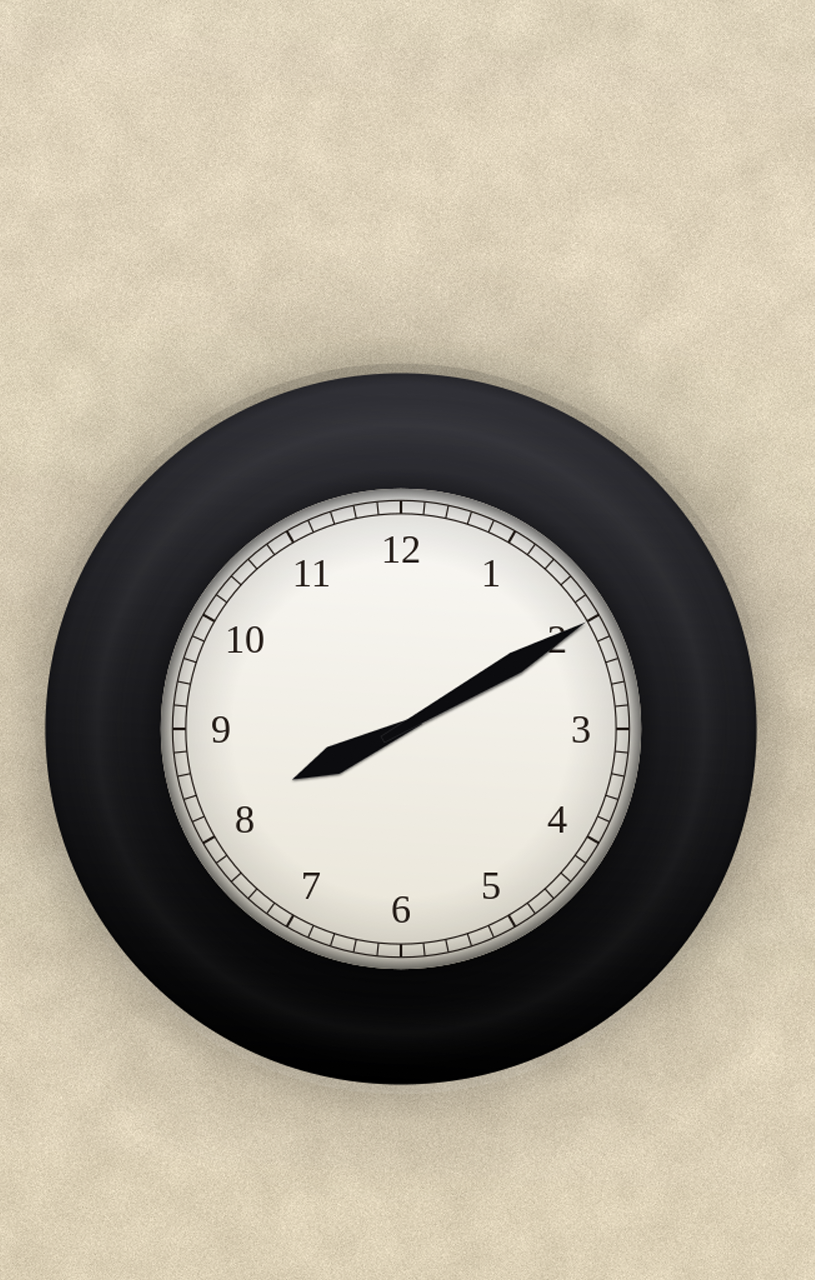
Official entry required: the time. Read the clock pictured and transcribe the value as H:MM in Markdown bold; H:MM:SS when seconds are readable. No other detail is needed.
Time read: **8:10**
